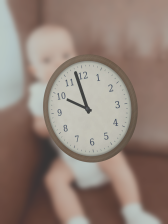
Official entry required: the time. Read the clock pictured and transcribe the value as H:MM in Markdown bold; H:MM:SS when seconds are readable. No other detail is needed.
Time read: **9:58**
